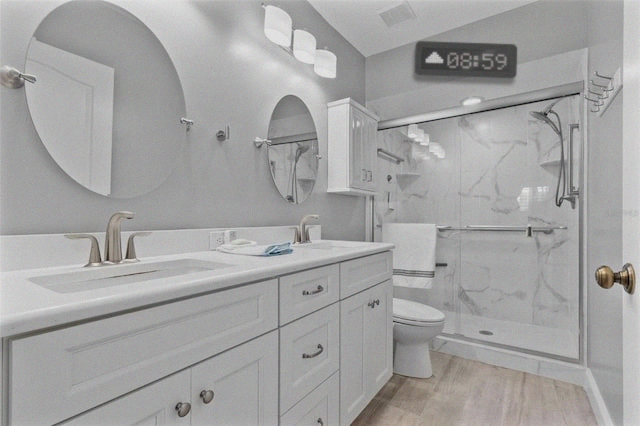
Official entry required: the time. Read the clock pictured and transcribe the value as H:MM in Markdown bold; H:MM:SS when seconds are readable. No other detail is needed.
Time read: **8:59**
